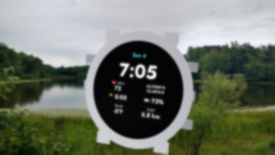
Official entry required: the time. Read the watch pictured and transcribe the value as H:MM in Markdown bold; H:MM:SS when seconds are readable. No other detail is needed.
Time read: **7:05**
